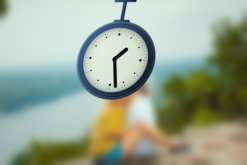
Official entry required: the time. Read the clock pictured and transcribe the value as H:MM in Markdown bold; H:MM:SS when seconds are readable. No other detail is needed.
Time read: **1:28**
